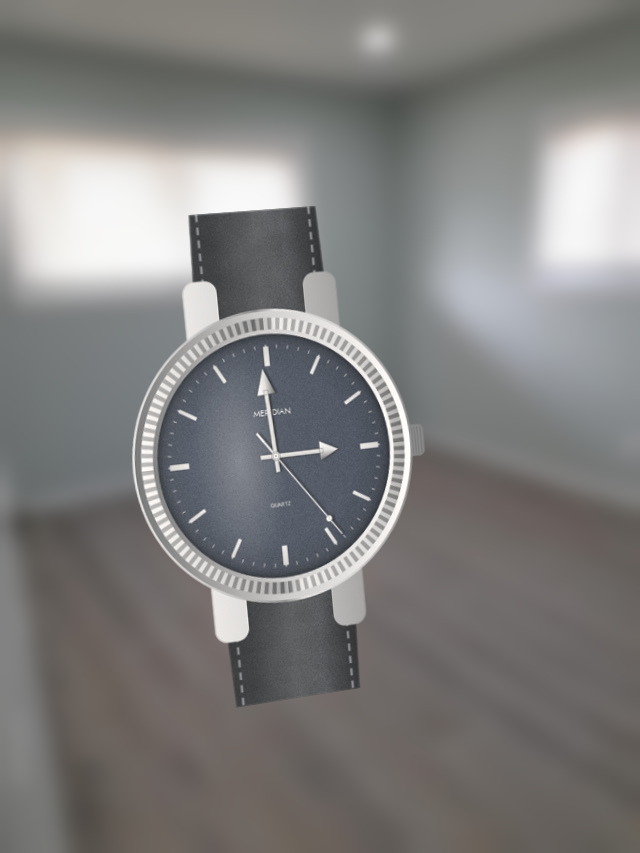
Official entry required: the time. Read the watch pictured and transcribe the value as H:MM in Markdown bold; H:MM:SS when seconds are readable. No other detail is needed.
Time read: **2:59:24**
